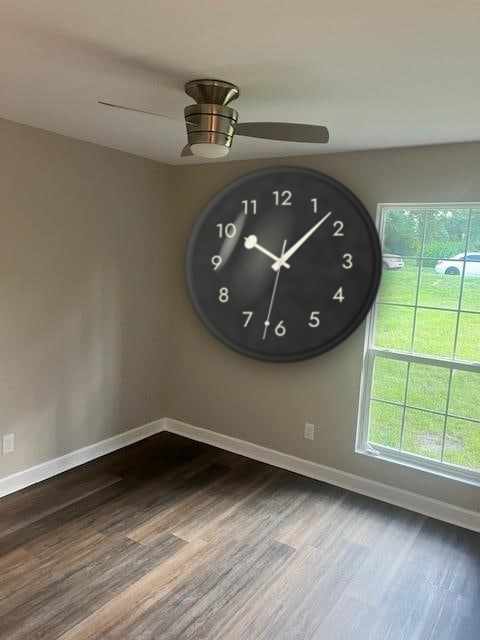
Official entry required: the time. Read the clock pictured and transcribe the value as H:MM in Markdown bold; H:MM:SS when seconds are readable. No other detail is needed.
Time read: **10:07:32**
